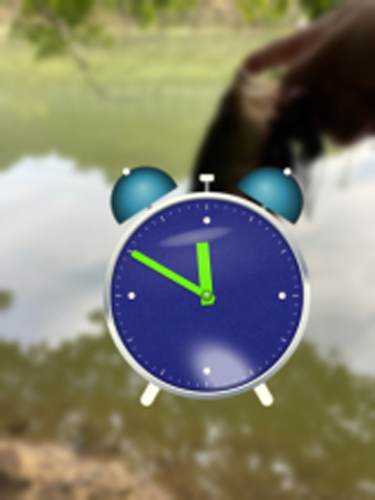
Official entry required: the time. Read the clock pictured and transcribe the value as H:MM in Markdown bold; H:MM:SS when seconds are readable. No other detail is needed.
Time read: **11:50**
